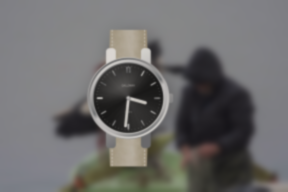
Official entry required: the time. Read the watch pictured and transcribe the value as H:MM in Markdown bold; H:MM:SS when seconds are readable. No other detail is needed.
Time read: **3:31**
